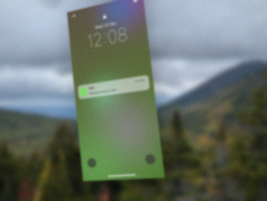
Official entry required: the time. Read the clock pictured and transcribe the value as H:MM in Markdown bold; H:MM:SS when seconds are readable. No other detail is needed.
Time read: **12:08**
